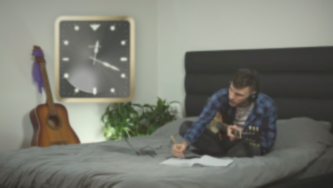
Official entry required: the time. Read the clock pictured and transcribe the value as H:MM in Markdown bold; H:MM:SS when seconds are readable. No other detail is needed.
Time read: **12:19**
